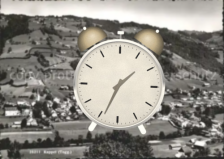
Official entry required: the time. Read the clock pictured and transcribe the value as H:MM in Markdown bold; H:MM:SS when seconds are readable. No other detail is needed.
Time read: **1:34**
